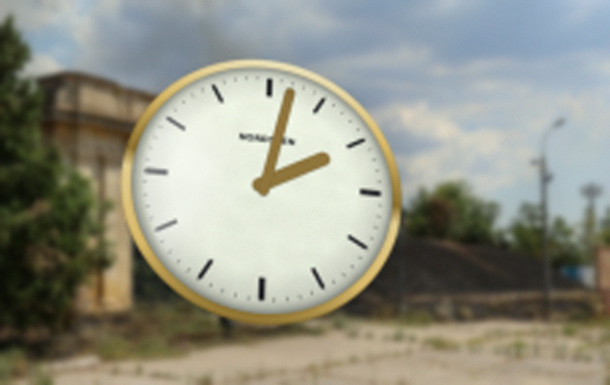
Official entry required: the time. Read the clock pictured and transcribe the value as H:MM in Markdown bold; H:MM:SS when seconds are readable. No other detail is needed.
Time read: **2:02**
